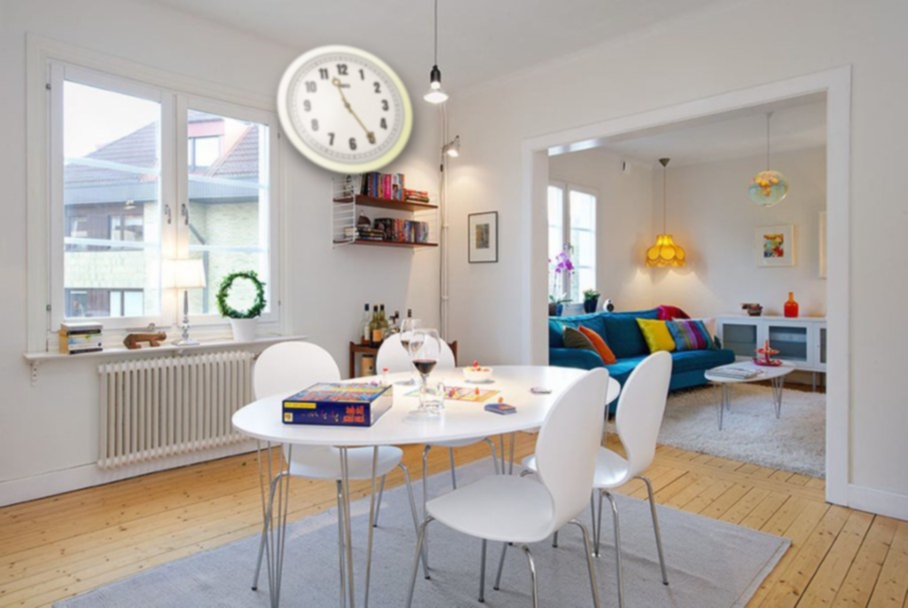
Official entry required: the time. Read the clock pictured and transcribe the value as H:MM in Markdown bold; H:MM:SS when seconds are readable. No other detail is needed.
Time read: **11:25**
